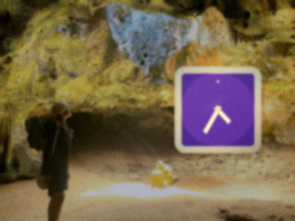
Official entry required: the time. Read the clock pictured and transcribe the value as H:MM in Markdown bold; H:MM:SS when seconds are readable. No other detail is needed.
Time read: **4:35**
